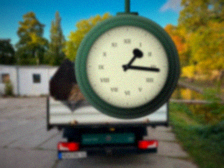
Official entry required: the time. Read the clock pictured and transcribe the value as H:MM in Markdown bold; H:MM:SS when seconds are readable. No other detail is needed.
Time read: **1:16**
